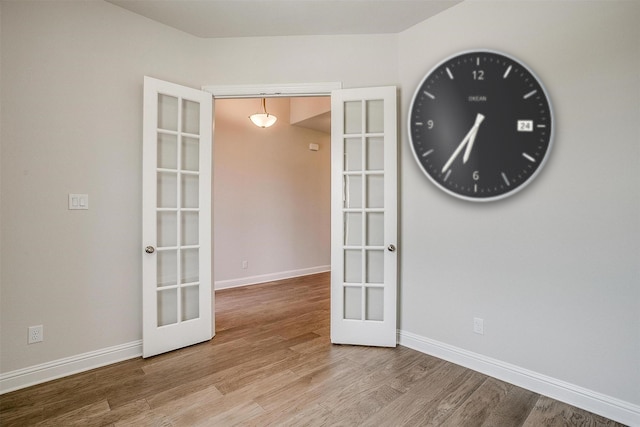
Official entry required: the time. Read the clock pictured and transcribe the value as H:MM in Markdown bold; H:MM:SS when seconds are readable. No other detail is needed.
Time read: **6:36**
